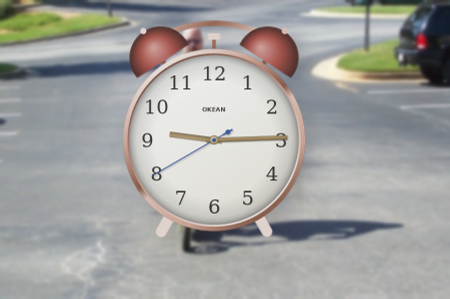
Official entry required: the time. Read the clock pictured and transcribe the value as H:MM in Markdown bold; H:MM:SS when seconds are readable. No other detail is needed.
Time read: **9:14:40**
